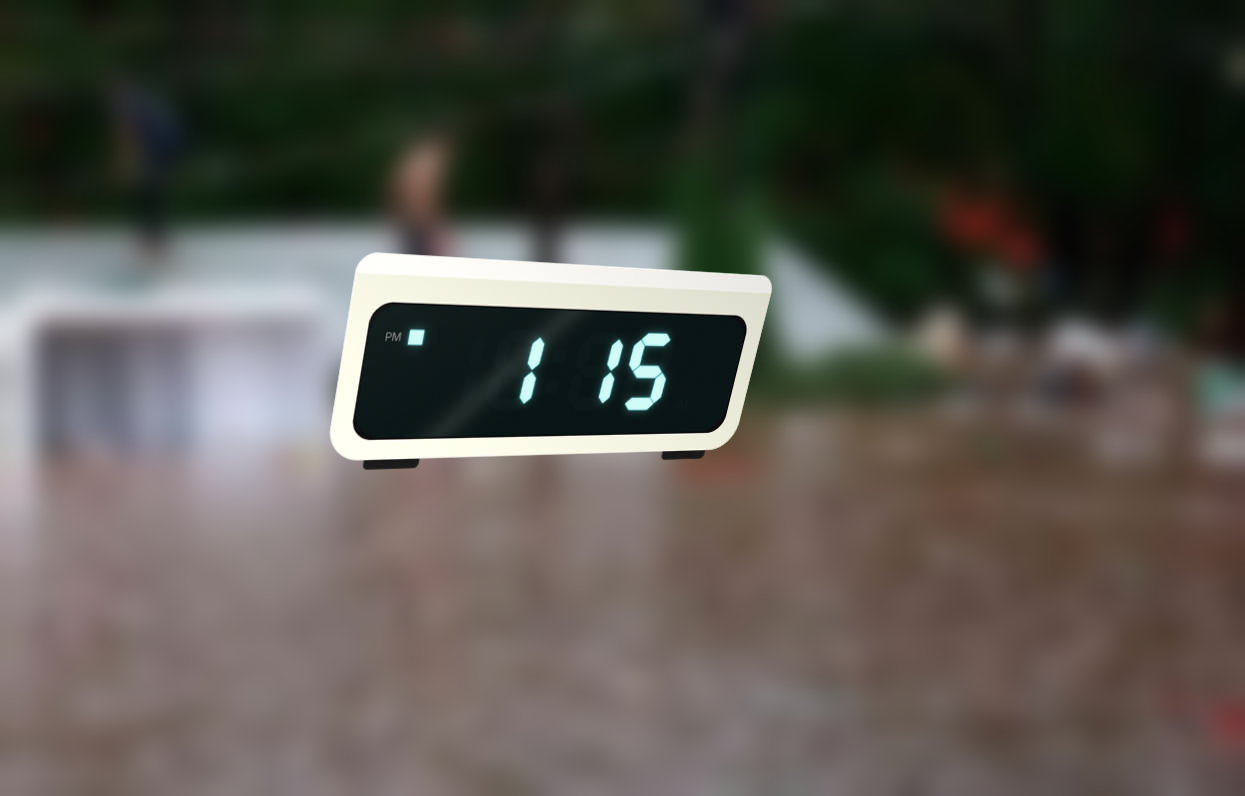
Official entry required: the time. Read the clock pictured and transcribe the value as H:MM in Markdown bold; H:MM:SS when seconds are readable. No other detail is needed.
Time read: **1:15**
